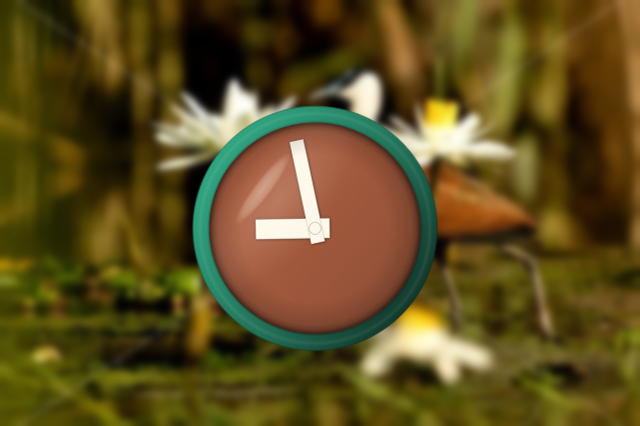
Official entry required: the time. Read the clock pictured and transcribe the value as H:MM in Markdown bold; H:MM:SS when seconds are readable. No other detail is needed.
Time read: **8:58**
